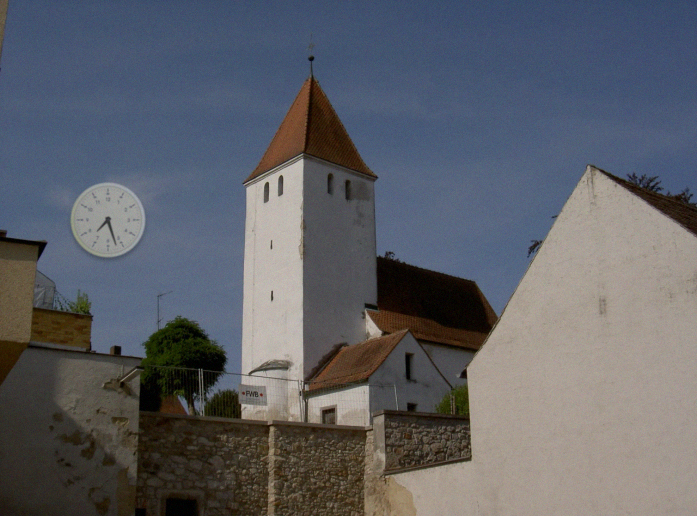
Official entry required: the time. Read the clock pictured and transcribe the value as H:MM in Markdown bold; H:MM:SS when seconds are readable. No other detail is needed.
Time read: **7:27**
